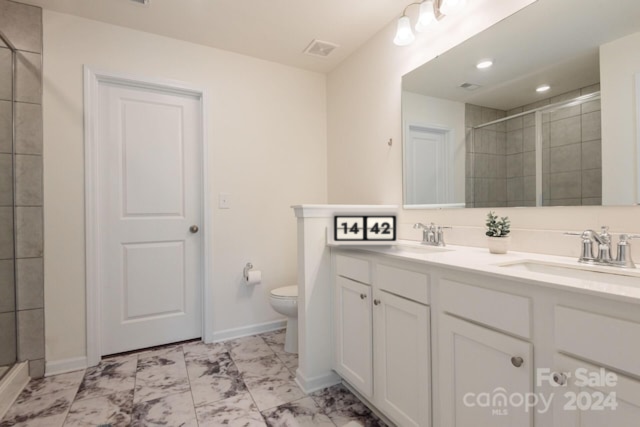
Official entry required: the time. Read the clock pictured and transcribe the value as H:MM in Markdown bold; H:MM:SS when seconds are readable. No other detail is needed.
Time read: **14:42**
